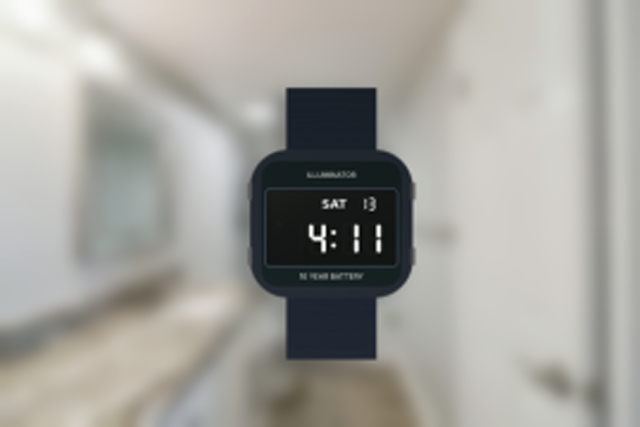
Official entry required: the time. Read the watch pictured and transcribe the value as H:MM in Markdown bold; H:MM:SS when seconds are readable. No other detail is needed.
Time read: **4:11**
